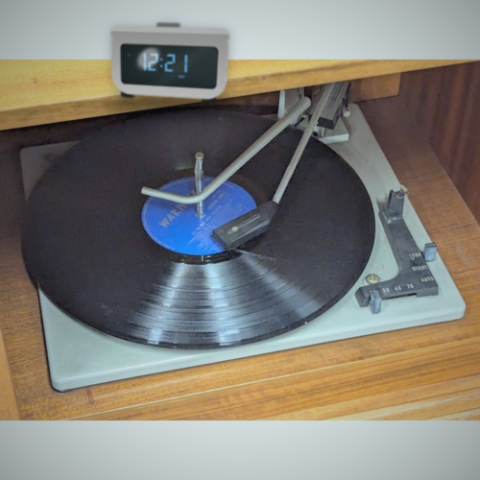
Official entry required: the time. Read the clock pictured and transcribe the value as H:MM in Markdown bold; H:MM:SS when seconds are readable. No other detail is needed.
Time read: **12:21**
